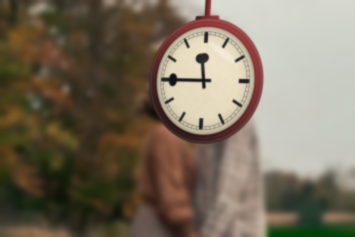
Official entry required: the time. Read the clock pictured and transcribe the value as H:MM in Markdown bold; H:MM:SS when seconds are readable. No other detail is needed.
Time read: **11:45**
